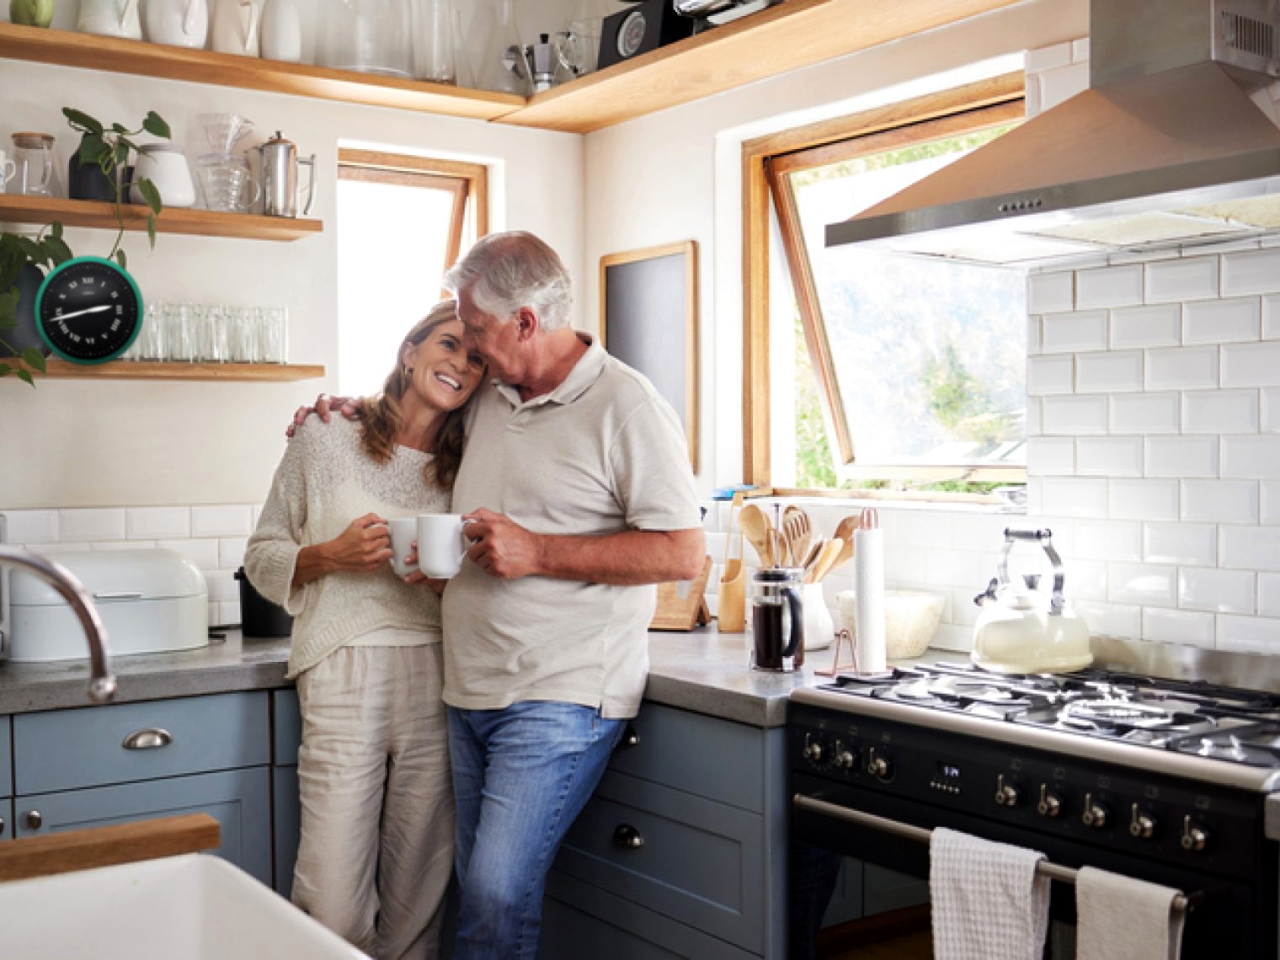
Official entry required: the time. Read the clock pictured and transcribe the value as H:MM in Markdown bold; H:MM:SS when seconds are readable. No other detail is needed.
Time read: **2:43**
